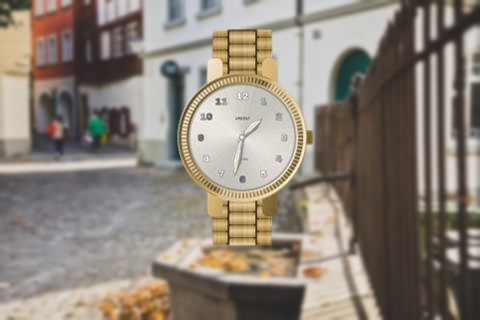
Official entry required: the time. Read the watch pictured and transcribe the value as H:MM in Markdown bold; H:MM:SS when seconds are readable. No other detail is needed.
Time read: **1:32**
